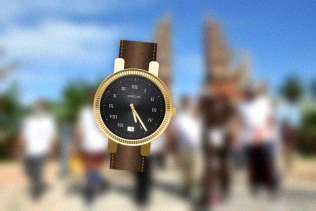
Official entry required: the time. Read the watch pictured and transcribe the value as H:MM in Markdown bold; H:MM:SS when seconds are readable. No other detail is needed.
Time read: **5:24**
